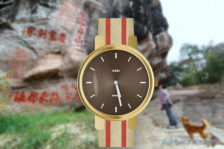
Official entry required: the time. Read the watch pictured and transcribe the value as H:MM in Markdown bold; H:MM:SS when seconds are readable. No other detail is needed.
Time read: **5:28**
